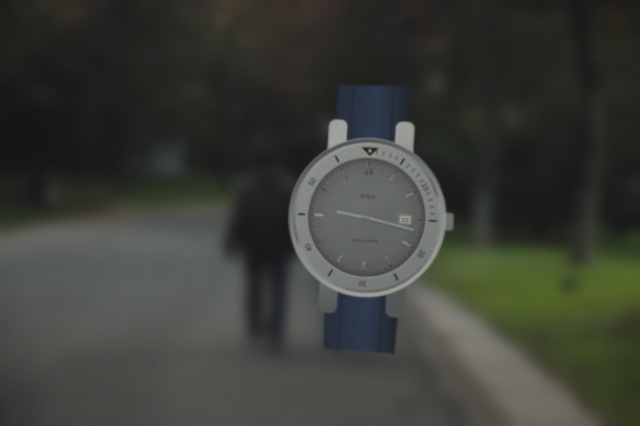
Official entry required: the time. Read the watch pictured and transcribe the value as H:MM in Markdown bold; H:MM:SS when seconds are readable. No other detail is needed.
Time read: **9:17**
